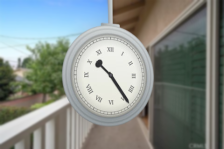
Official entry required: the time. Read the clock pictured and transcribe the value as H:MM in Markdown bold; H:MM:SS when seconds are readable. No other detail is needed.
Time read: **10:24**
